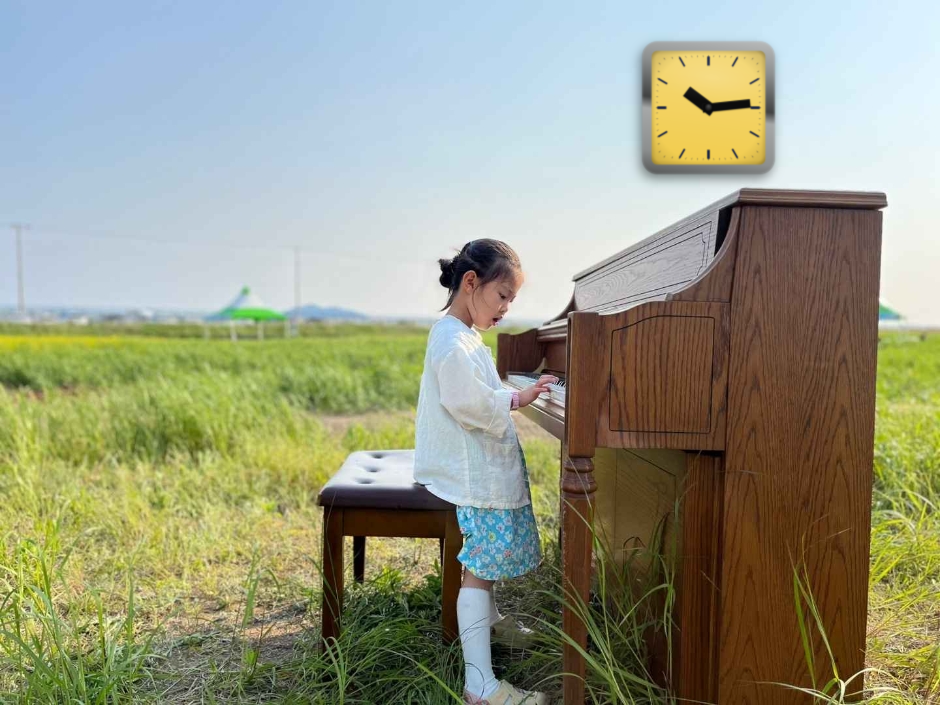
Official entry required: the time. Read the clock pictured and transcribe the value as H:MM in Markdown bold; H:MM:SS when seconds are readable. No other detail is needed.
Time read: **10:14**
